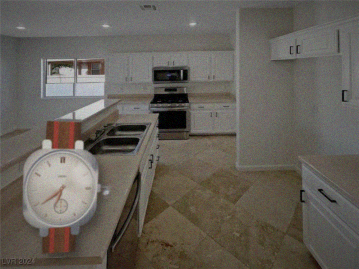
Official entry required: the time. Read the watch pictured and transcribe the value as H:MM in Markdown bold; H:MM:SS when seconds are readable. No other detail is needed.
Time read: **6:39**
